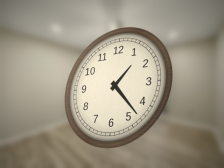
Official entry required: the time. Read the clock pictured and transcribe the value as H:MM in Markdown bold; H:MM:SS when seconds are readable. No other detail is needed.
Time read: **1:23**
